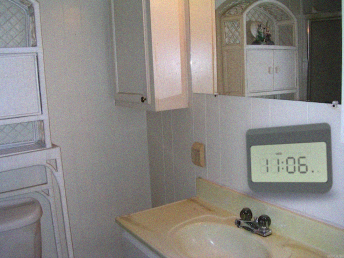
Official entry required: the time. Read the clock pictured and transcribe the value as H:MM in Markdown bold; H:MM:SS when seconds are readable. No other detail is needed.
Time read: **11:06**
